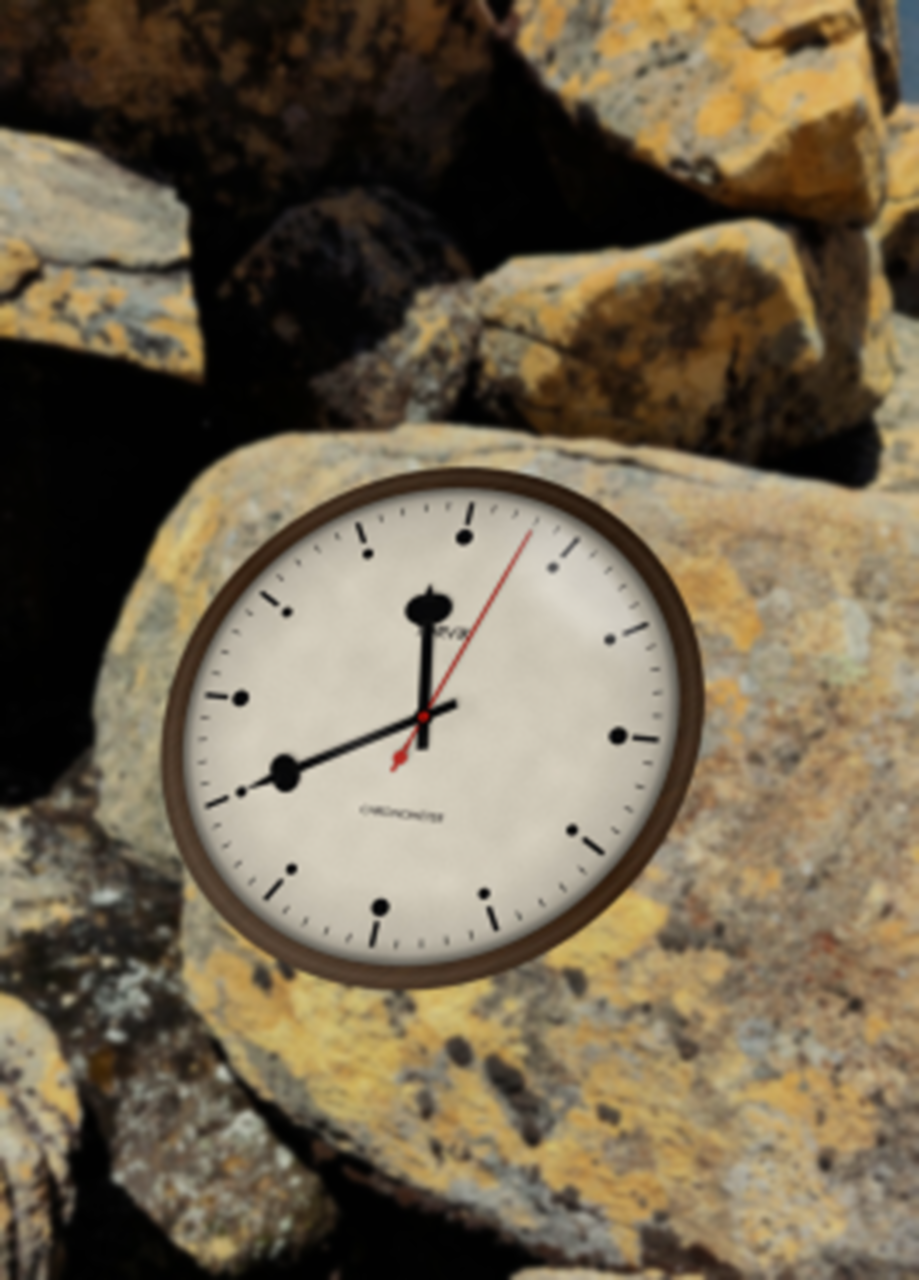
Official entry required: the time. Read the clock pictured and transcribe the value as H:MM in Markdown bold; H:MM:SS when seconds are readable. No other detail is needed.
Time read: **11:40:03**
